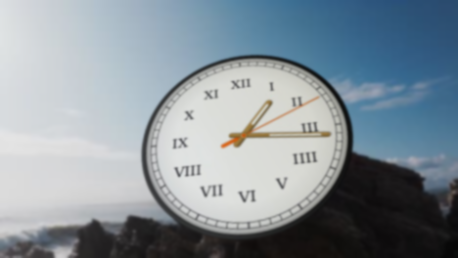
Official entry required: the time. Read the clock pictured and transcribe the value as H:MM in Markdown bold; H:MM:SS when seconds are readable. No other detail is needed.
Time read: **1:16:11**
